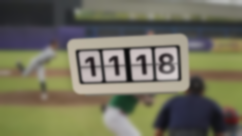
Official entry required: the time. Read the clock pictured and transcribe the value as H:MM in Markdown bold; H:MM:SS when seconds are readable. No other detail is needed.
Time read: **11:18**
